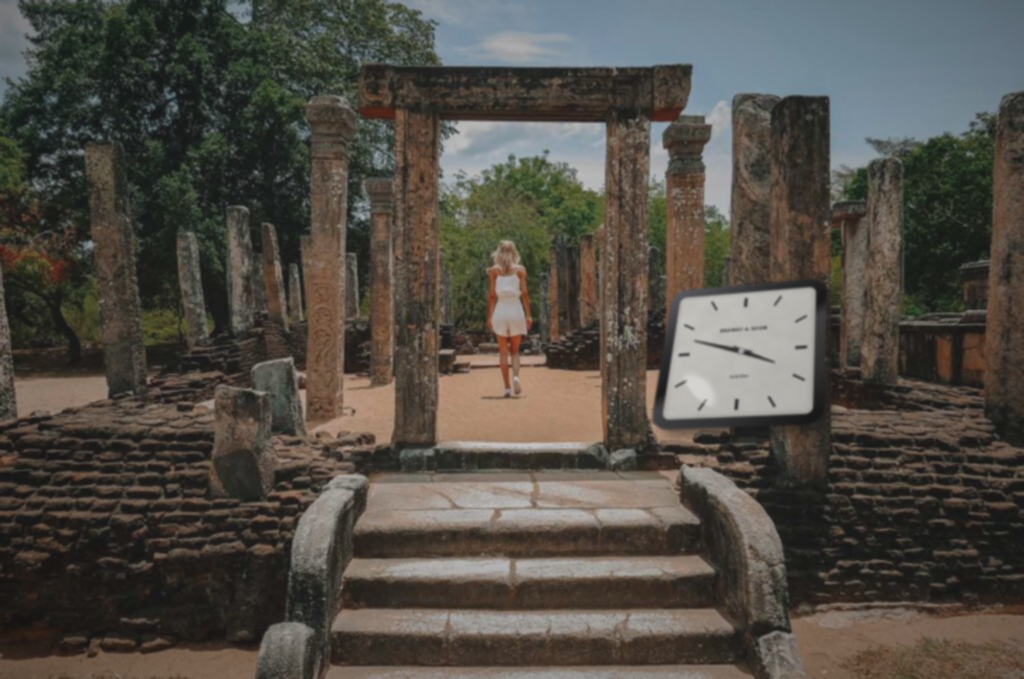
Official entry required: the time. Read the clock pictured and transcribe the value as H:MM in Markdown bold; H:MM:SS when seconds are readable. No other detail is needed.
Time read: **3:48**
